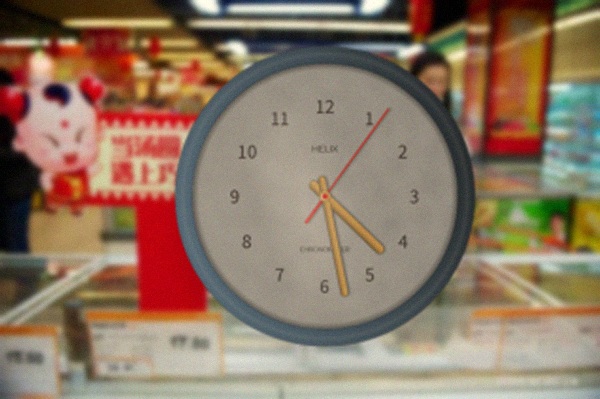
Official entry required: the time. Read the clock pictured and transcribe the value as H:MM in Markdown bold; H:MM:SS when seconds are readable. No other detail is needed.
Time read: **4:28:06**
